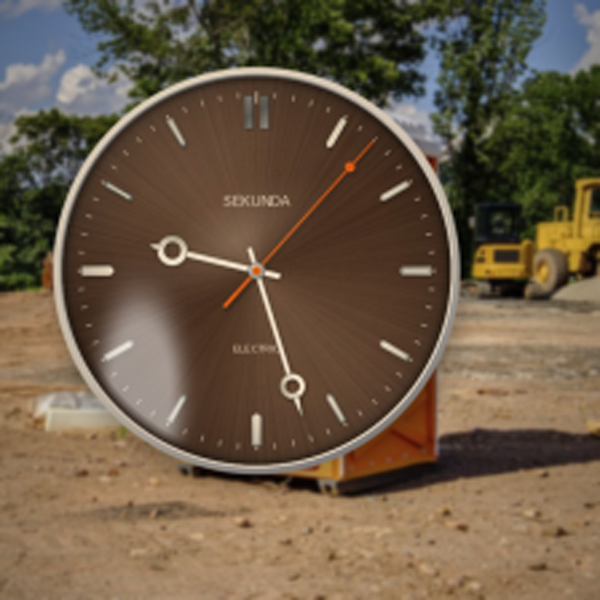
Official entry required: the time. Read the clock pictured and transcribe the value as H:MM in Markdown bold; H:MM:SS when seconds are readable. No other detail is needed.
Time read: **9:27:07**
